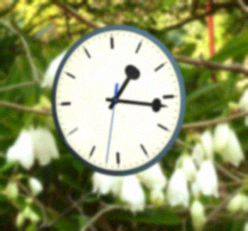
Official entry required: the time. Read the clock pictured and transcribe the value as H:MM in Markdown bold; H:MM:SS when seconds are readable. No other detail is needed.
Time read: **1:16:32**
